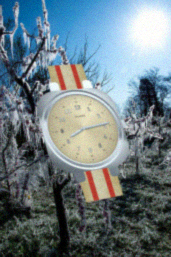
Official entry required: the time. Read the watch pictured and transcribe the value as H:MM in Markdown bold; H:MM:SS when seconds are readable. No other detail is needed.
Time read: **8:14**
